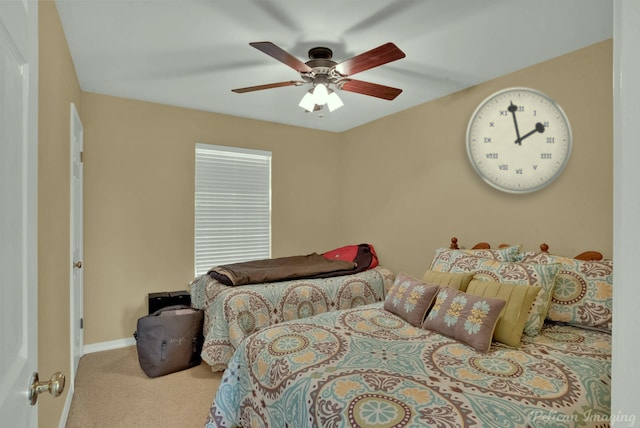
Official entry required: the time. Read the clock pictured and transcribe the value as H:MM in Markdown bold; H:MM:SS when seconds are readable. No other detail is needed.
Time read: **1:58**
